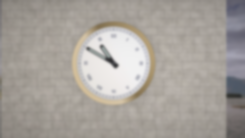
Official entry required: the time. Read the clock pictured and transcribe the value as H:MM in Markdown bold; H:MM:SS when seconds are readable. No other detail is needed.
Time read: **10:50**
